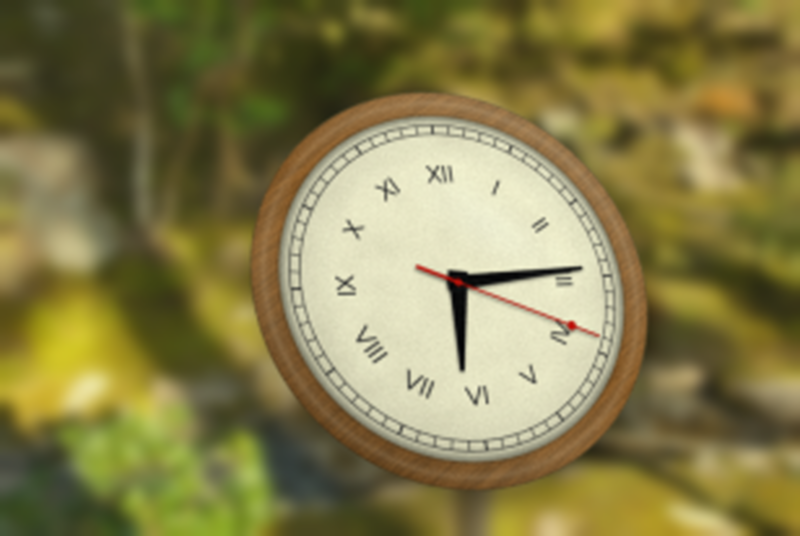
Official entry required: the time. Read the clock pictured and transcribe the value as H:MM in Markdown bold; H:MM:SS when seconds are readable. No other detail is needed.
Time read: **6:14:19**
